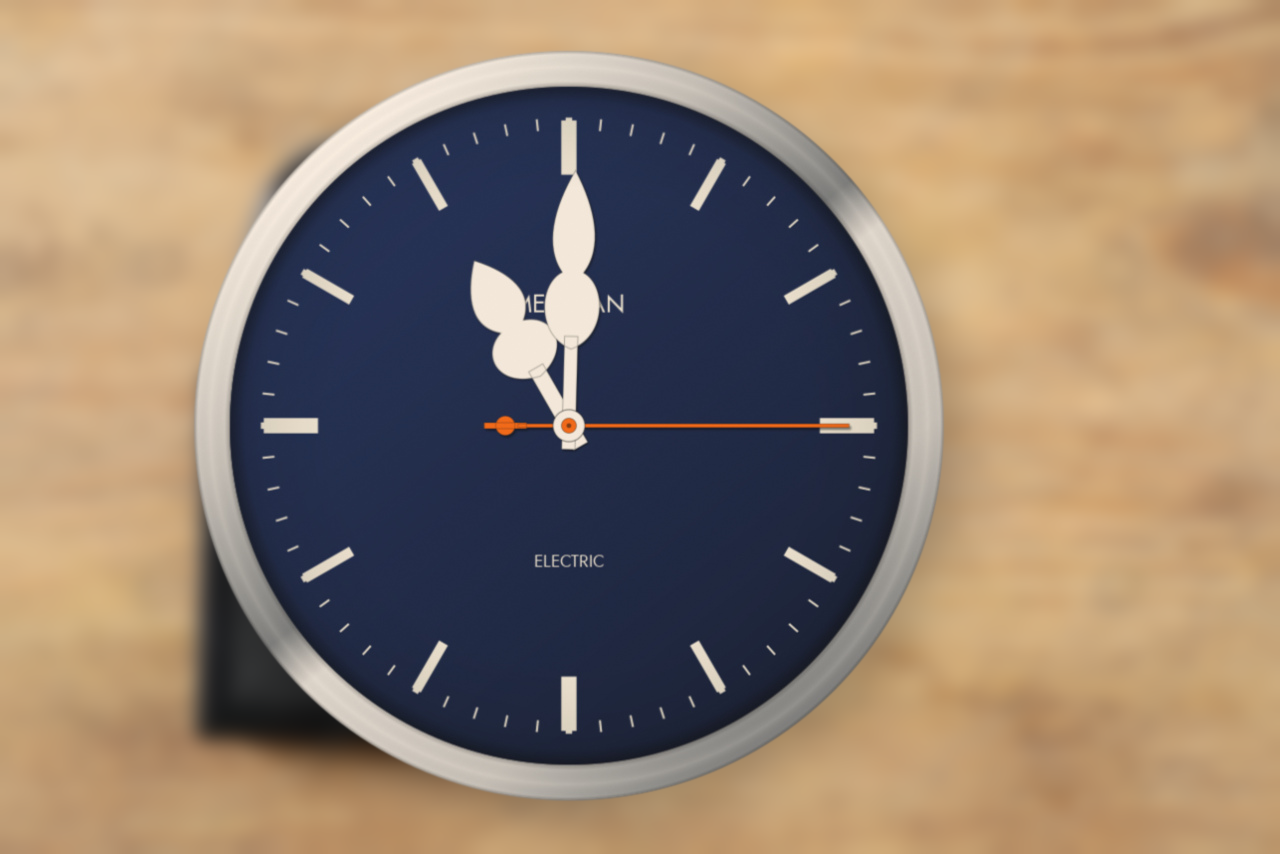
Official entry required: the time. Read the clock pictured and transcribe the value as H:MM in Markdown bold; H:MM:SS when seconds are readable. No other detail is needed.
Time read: **11:00:15**
